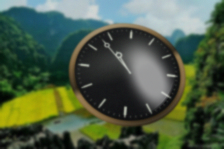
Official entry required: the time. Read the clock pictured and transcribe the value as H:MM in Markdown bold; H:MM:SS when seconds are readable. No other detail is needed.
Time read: **10:53**
